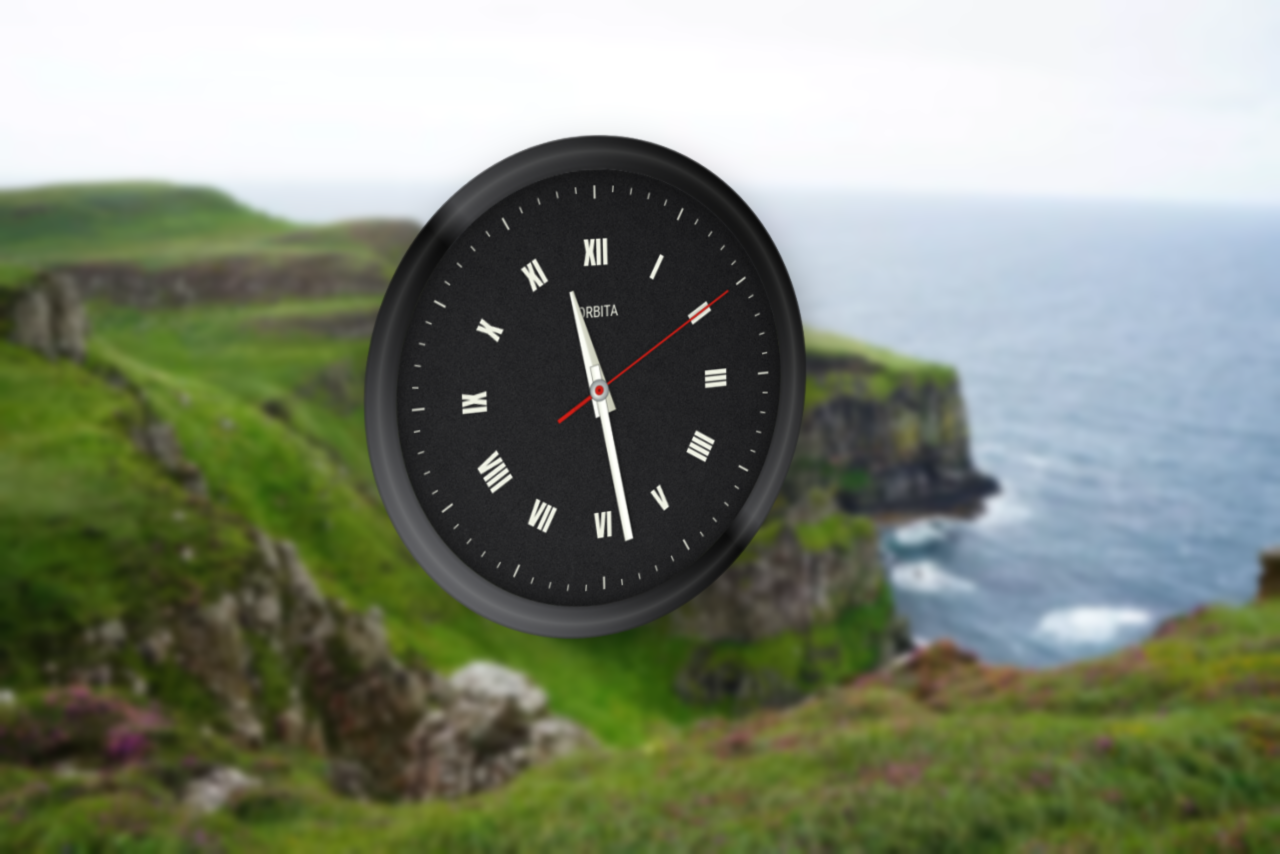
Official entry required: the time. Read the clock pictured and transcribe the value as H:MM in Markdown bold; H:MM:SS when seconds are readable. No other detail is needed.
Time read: **11:28:10**
